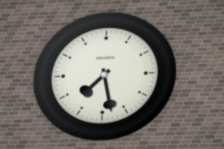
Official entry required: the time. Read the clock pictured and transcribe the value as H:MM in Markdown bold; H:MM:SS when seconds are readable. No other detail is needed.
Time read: **7:28**
